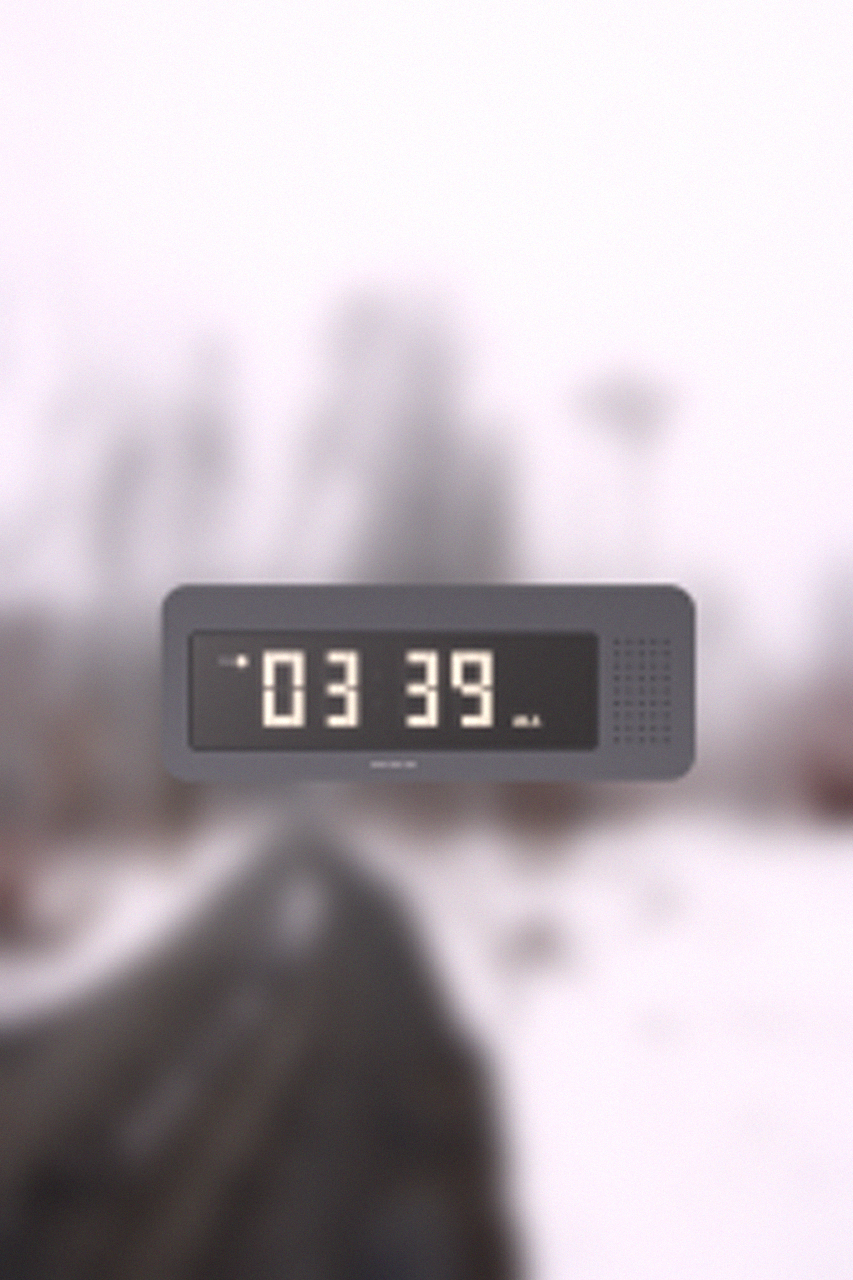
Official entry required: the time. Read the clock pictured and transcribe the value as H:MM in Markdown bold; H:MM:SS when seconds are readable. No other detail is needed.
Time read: **3:39**
